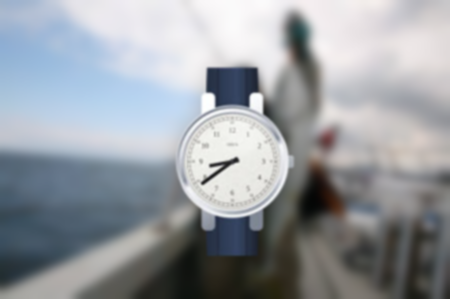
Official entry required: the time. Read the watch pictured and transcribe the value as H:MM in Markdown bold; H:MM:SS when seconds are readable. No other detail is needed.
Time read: **8:39**
